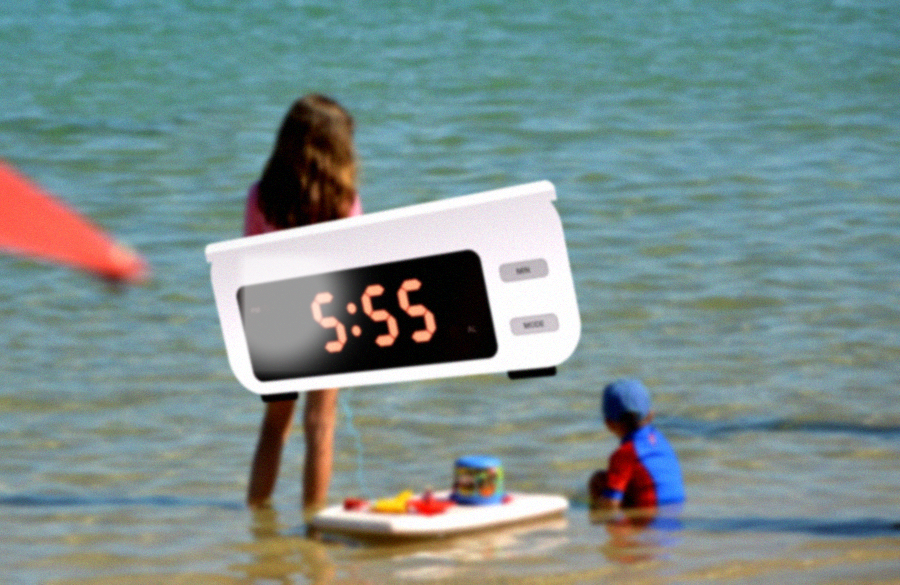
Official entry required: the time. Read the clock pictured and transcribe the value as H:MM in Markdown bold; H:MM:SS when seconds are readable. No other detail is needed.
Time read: **5:55**
